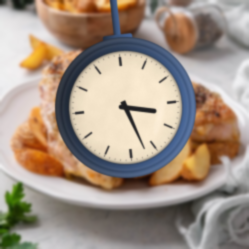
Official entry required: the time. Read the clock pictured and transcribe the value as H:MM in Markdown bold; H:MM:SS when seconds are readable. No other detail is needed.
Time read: **3:27**
